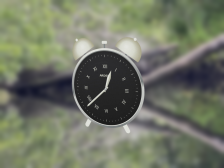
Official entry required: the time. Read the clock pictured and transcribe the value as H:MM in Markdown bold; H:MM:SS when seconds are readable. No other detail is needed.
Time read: **12:38**
